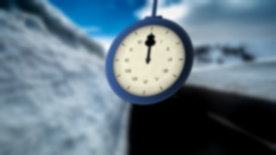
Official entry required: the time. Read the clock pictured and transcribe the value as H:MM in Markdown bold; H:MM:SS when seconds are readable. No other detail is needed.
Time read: **12:00**
